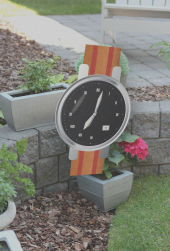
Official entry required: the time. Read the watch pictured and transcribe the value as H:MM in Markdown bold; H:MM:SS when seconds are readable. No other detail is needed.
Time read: **7:02**
